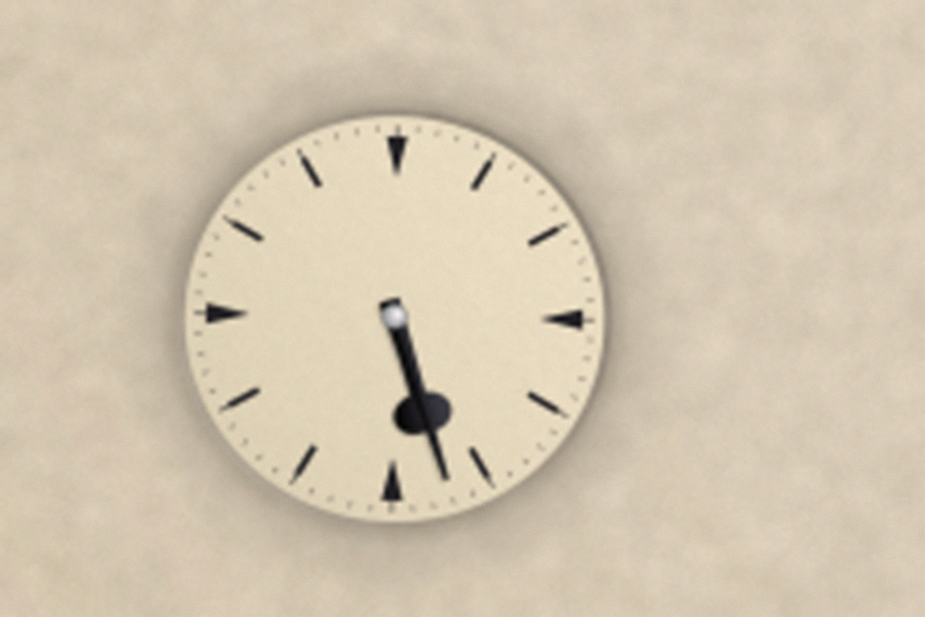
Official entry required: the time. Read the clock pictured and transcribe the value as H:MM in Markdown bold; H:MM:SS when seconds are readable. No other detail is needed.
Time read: **5:27**
